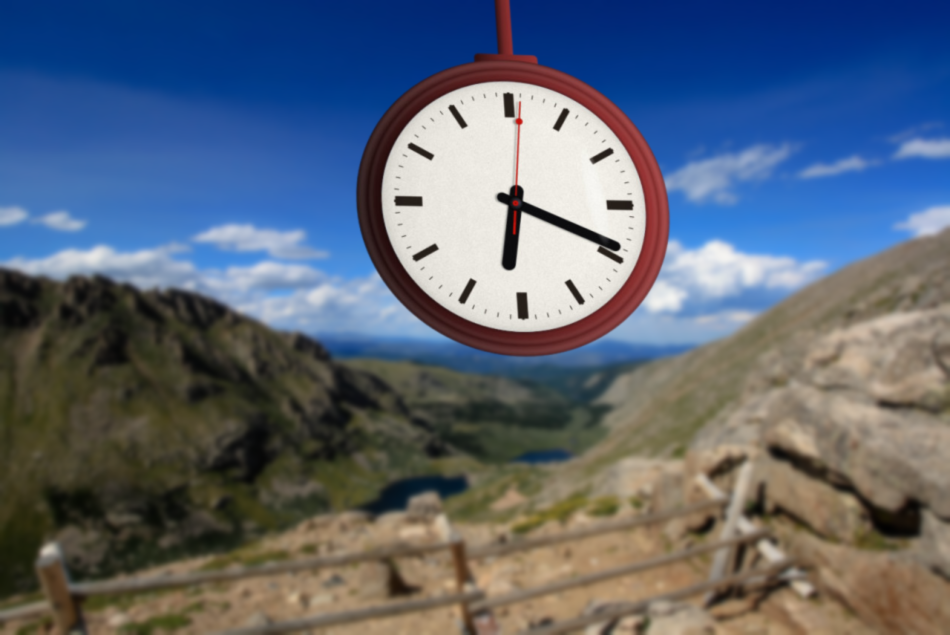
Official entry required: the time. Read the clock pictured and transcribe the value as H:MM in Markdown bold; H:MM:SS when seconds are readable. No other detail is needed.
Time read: **6:19:01**
